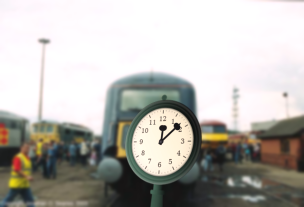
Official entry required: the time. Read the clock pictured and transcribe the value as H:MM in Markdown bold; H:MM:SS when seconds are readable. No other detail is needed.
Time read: **12:08**
